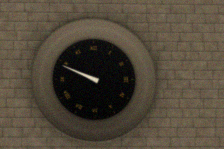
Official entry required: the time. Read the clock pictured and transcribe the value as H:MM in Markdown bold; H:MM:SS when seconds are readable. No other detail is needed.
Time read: **9:49**
